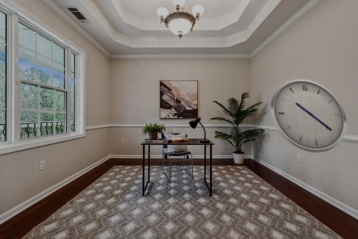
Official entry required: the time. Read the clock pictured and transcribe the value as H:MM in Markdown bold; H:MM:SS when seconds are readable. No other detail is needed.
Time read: **10:22**
